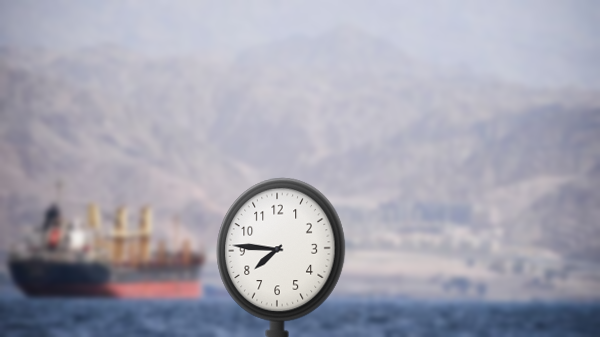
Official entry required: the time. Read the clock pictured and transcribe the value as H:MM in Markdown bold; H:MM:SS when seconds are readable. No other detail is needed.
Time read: **7:46**
